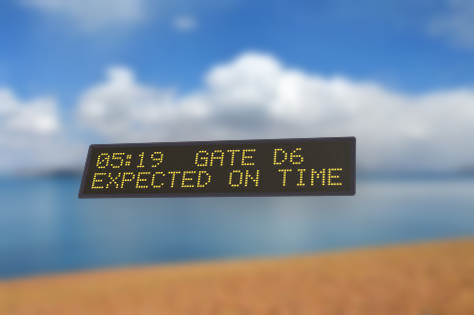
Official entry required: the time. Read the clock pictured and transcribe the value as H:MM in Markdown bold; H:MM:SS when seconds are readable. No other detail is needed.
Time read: **5:19**
